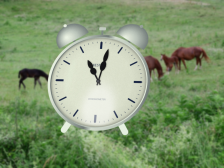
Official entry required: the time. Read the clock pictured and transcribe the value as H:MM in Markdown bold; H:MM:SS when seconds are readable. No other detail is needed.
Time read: **11:02**
